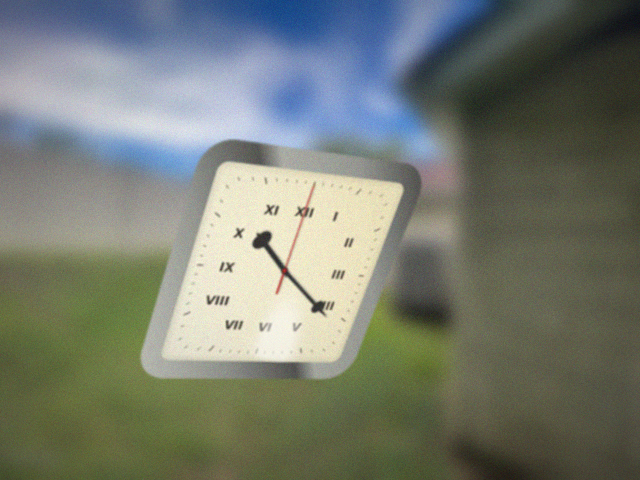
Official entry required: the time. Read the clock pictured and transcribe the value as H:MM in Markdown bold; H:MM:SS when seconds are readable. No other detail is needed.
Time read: **10:21:00**
